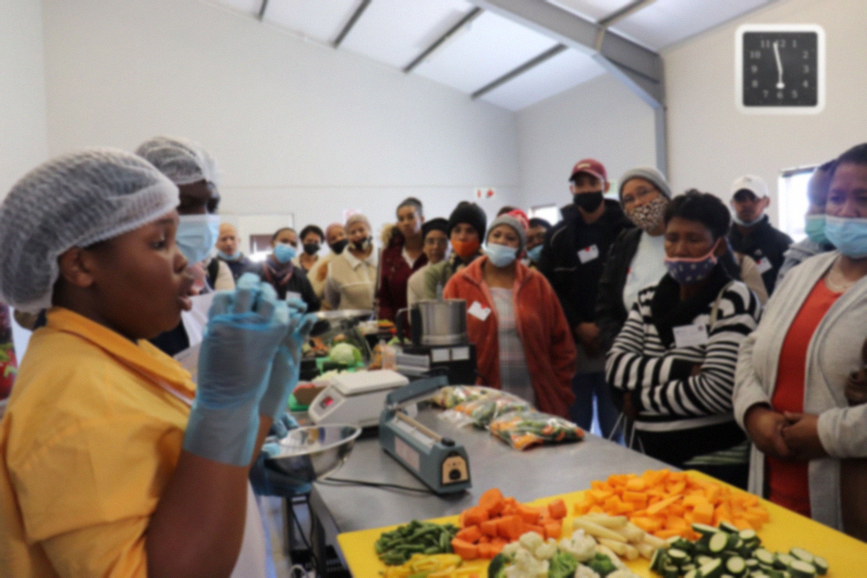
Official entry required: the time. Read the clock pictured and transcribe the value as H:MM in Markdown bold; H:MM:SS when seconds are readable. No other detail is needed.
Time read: **5:58**
